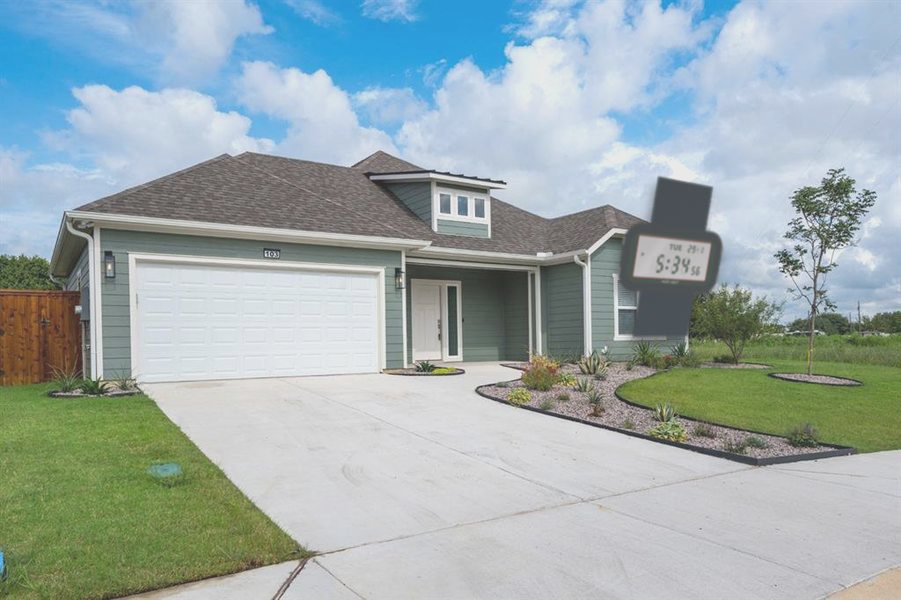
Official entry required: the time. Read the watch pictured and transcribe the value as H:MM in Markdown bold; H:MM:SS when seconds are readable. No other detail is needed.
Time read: **5:34**
